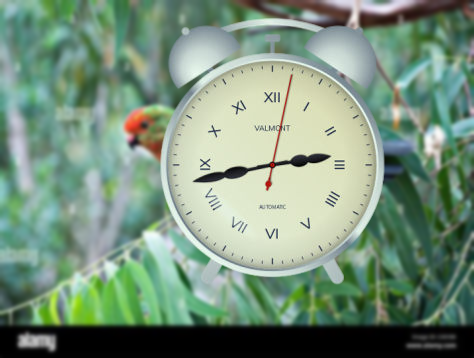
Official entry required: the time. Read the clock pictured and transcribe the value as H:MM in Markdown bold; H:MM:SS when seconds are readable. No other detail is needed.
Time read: **2:43:02**
